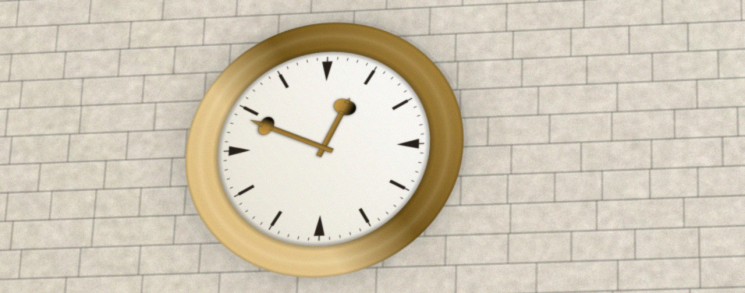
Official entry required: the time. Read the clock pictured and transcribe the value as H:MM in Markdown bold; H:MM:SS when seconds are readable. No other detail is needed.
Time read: **12:49**
